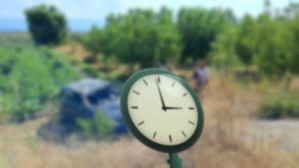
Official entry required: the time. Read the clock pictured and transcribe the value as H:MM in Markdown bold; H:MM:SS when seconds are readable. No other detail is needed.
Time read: **2:59**
